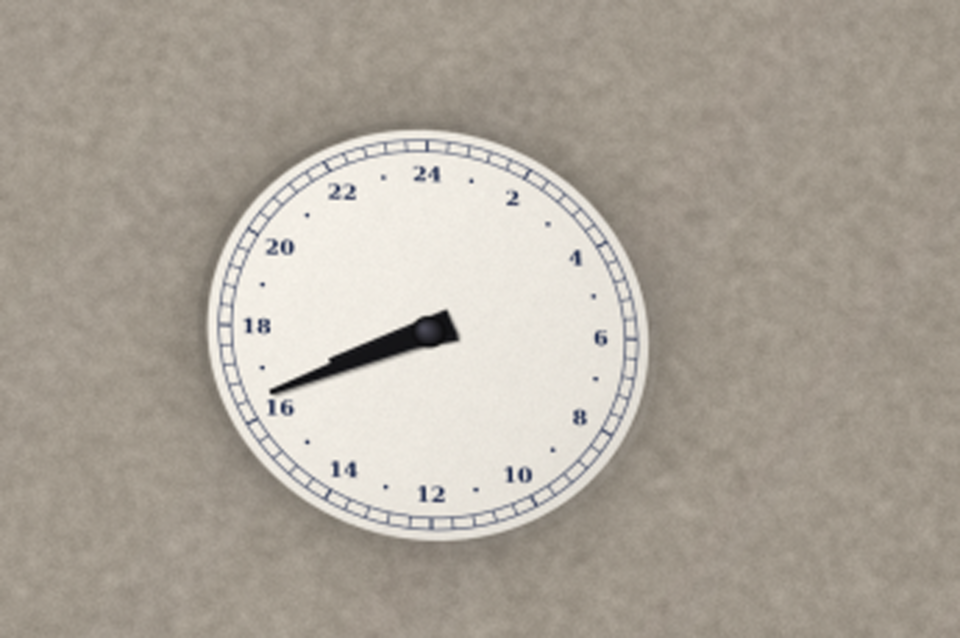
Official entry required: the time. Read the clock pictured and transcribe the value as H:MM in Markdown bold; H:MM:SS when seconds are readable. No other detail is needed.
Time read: **16:41**
